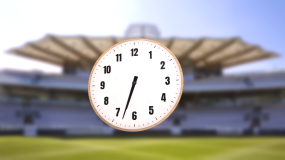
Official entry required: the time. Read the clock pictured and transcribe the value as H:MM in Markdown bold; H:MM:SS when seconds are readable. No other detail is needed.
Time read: **6:33**
